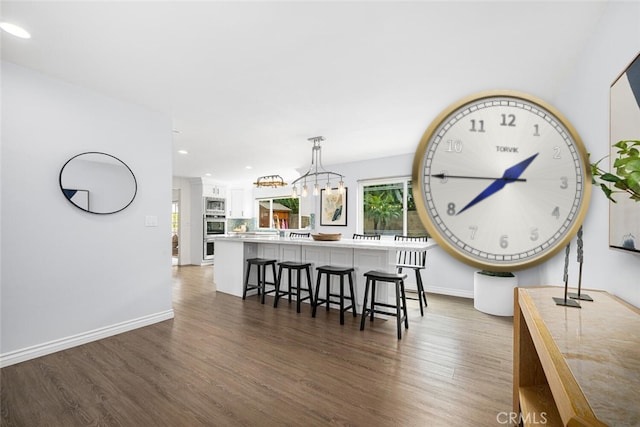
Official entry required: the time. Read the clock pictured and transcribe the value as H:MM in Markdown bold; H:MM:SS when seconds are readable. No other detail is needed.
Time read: **1:38:45**
